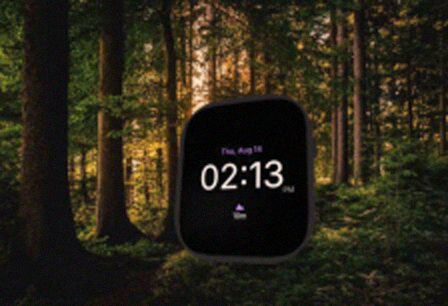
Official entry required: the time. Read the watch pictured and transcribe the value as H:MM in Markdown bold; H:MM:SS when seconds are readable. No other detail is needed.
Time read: **2:13**
